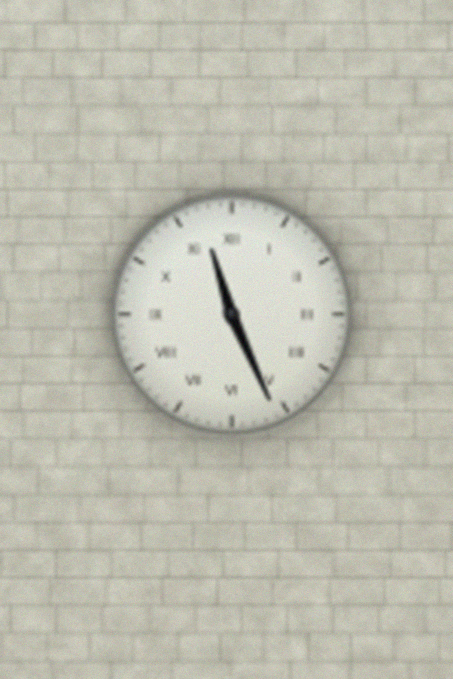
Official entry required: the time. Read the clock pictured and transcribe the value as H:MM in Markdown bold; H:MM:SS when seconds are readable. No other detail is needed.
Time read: **11:26**
